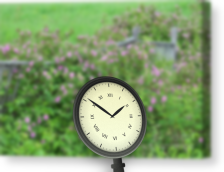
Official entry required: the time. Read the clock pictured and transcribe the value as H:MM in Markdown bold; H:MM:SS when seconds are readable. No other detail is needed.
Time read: **1:51**
